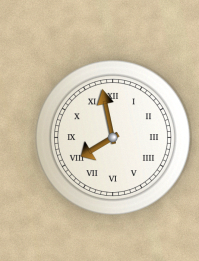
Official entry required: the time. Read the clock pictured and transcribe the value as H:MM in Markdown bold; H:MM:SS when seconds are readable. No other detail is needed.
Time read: **7:58**
